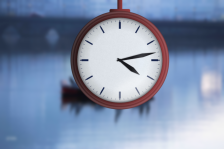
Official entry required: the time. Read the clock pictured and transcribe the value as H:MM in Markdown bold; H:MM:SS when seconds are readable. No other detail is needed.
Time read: **4:13**
